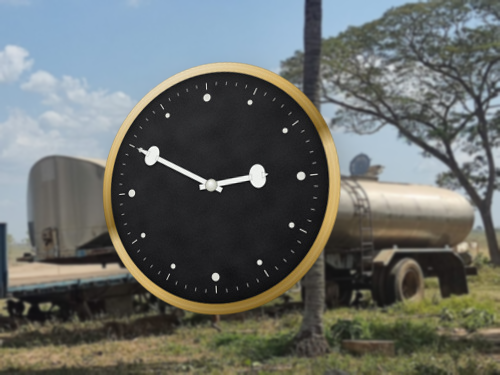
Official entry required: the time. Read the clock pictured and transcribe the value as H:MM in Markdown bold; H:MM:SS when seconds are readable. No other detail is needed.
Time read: **2:50**
